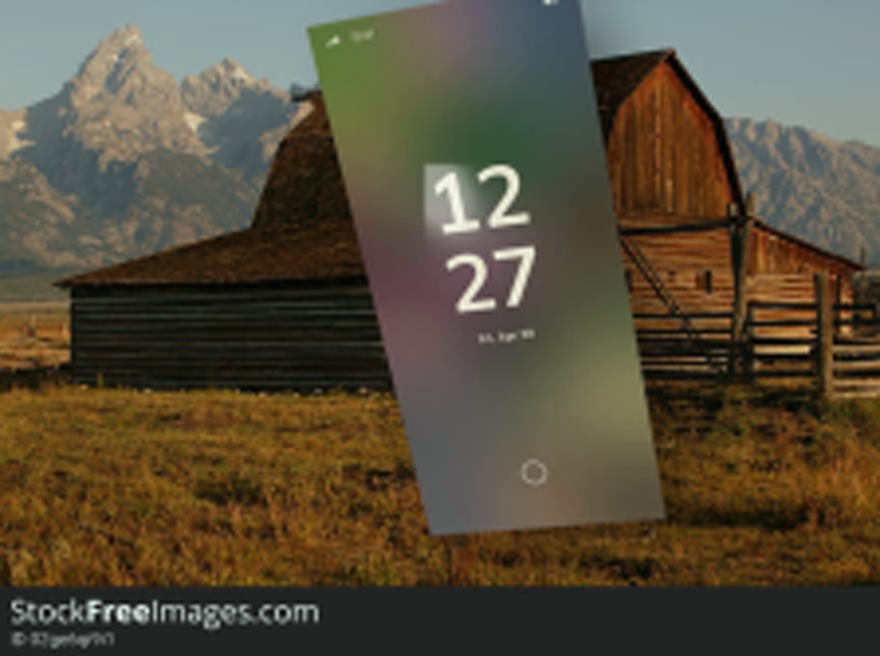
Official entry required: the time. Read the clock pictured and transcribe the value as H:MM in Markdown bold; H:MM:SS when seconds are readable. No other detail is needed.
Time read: **12:27**
